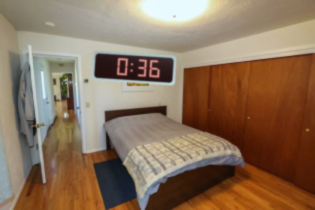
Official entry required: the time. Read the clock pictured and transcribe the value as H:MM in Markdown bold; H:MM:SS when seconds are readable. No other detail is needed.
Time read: **0:36**
